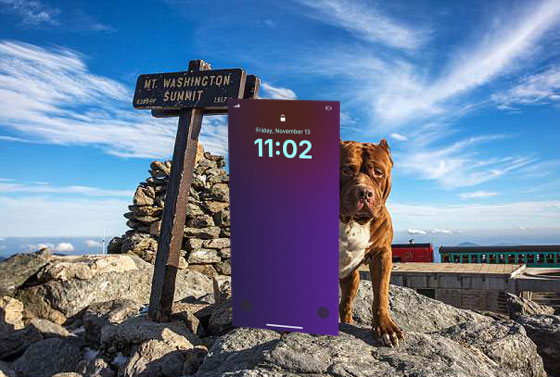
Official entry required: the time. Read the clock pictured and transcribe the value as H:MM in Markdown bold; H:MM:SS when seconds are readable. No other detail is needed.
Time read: **11:02**
